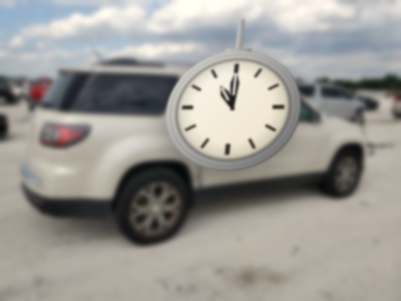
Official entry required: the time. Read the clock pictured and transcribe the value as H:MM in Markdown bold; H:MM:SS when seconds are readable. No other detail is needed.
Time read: **11:00**
